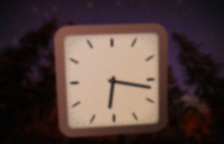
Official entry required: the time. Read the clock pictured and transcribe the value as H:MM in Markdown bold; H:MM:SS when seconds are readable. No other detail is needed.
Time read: **6:17**
